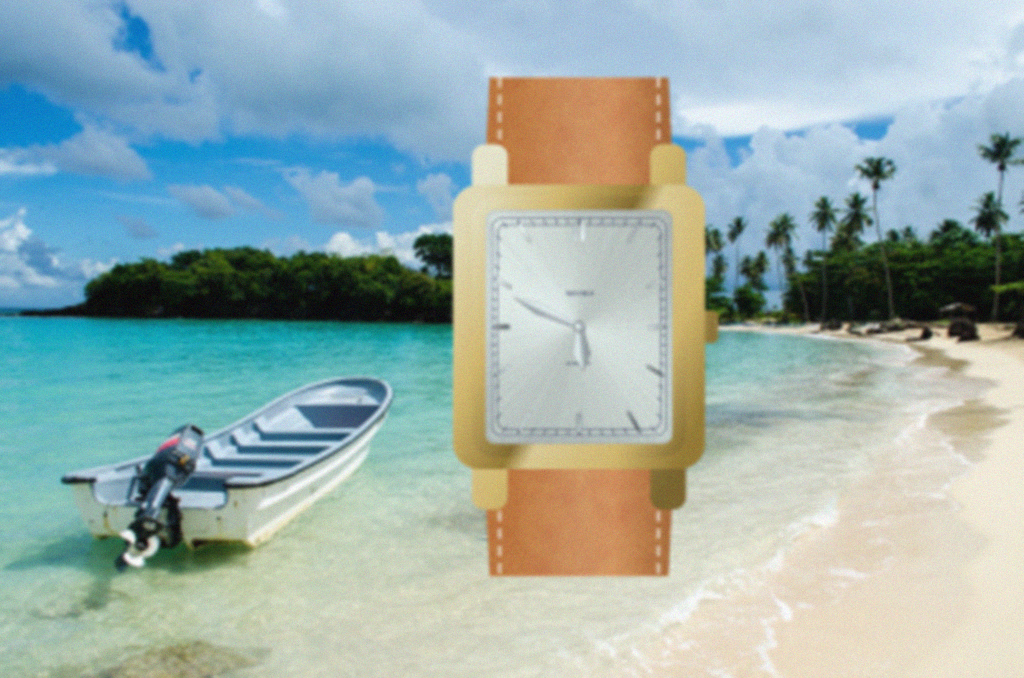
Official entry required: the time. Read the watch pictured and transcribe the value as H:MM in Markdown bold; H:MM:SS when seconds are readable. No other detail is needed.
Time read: **5:49**
